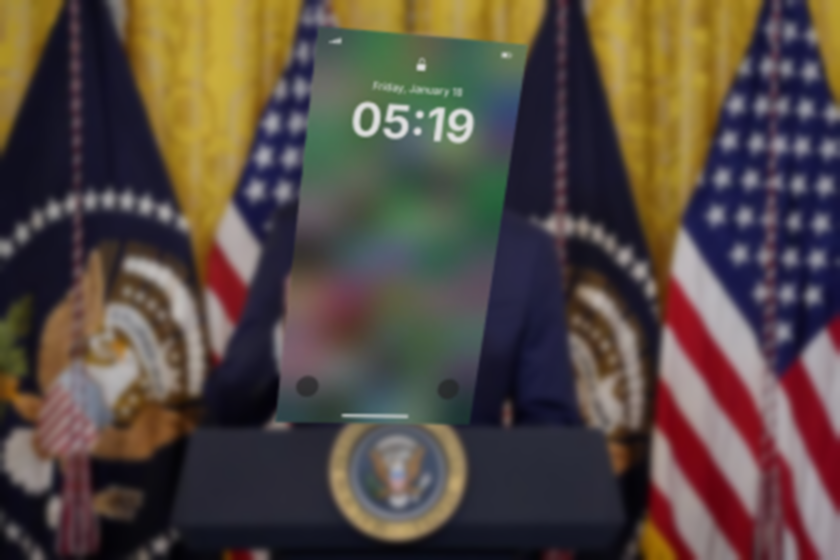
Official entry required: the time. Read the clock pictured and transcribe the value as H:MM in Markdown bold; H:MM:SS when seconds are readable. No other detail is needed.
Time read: **5:19**
